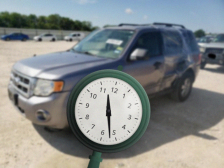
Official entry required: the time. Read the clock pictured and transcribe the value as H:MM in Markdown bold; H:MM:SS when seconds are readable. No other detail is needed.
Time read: **11:27**
